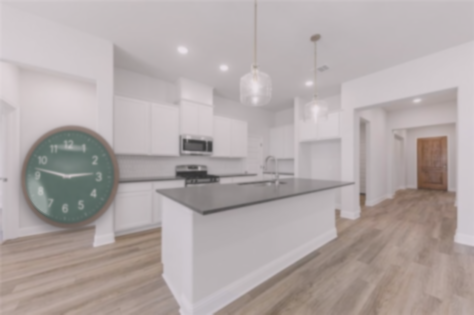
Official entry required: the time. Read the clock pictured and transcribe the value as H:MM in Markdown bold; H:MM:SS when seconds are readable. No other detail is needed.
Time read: **2:47**
